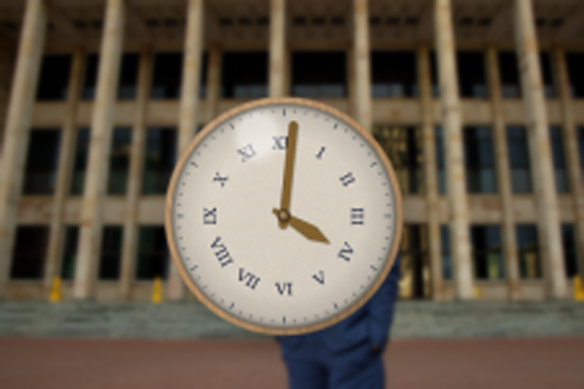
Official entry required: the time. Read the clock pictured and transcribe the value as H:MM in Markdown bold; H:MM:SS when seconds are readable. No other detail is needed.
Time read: **4:01**
